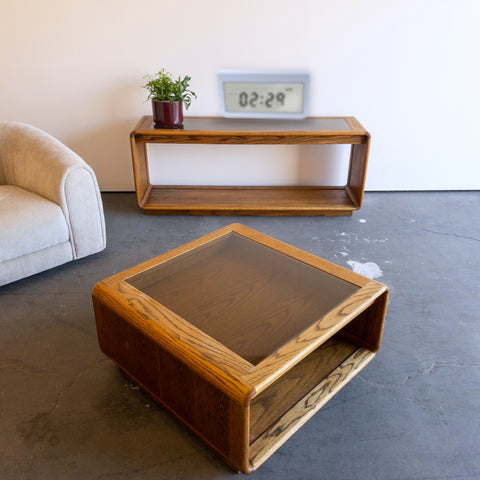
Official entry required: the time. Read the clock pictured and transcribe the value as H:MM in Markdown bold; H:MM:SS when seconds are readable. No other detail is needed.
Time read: **2:29**
